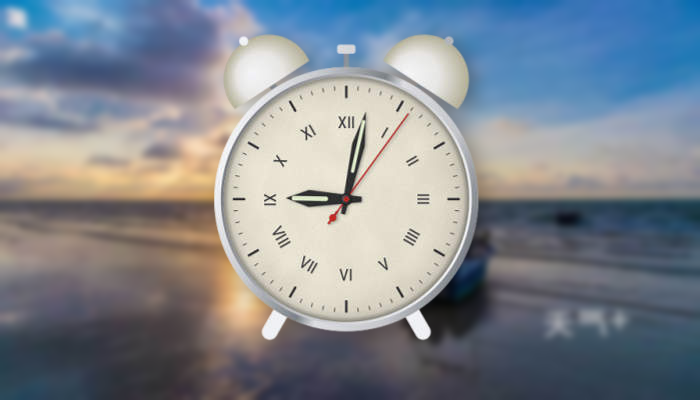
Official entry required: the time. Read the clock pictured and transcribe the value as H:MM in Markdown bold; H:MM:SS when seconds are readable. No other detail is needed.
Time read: **9:02:06**
